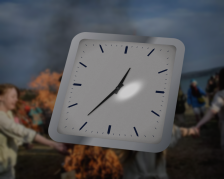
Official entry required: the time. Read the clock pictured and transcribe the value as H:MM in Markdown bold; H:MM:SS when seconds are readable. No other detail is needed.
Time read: **12:36**
